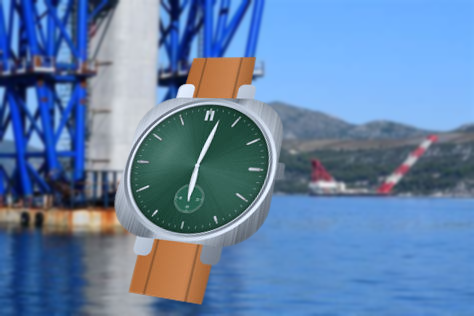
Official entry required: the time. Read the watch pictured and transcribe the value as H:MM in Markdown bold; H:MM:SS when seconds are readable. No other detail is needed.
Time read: **6:02**
